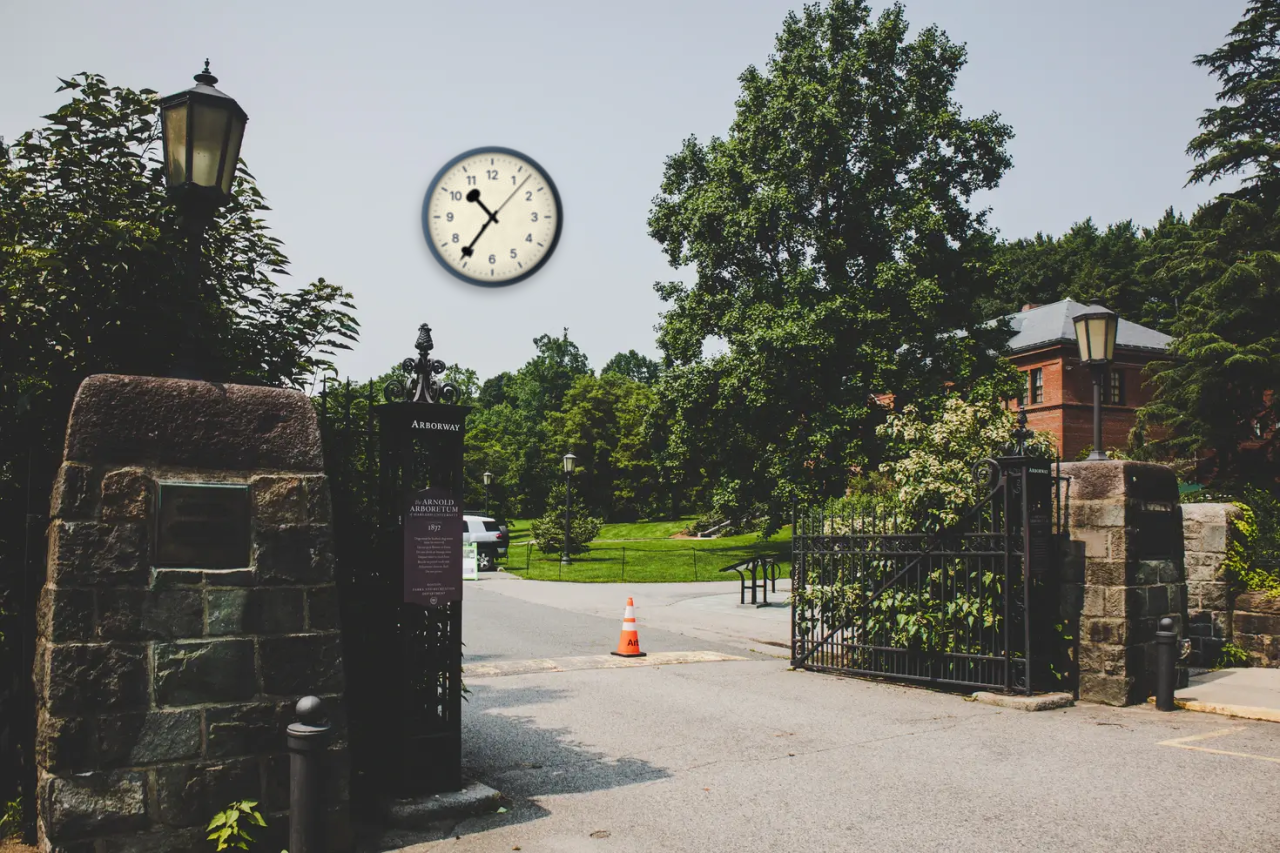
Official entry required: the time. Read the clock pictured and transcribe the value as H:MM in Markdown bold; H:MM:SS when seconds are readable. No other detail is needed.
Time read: **10:36:07**
